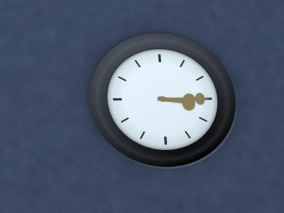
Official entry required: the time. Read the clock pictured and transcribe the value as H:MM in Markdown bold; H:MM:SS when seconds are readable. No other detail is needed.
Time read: **3:15**
